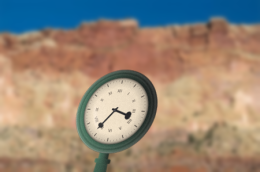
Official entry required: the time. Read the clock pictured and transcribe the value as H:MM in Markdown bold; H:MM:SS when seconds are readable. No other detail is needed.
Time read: **3:36**
